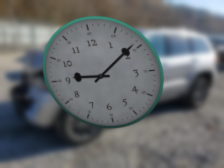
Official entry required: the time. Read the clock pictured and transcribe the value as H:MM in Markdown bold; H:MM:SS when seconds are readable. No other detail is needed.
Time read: **9:09**
